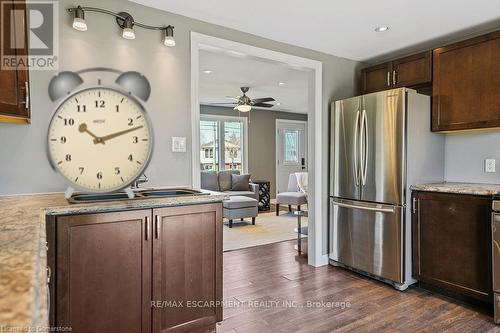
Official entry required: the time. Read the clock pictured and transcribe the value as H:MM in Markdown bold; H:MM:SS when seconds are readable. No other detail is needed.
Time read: **10:12**
